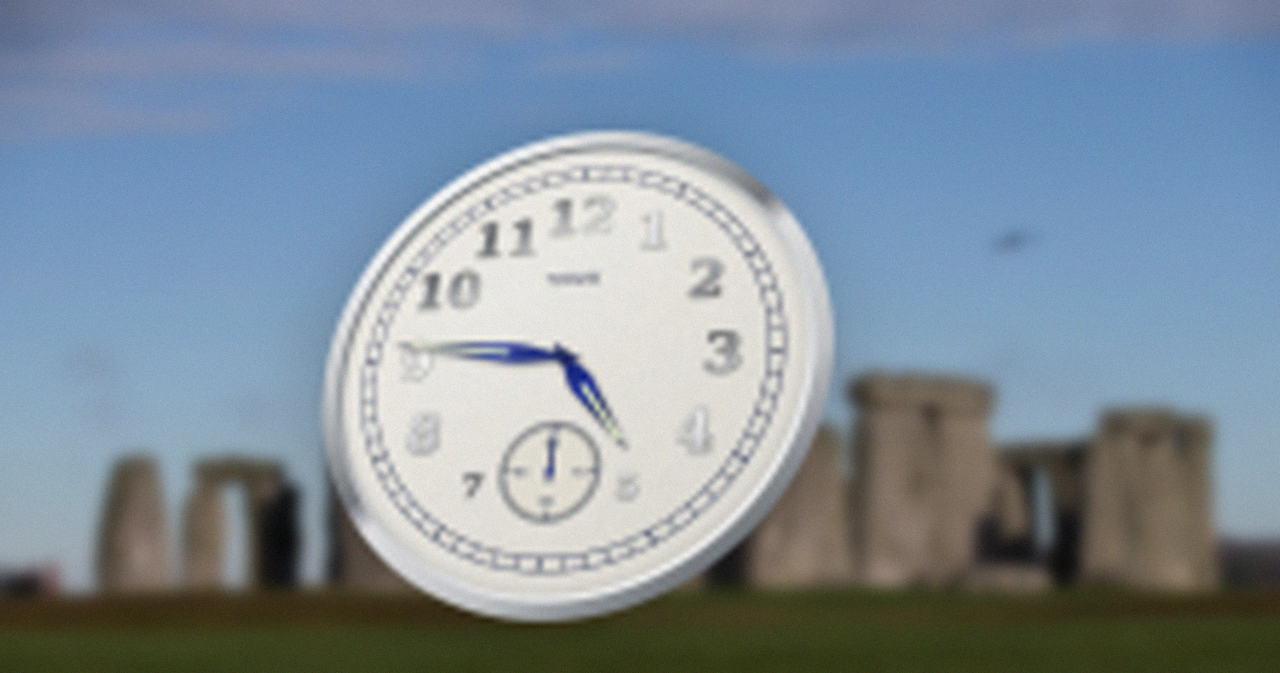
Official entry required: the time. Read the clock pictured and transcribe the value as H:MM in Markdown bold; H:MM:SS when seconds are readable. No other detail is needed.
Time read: **4:46**
